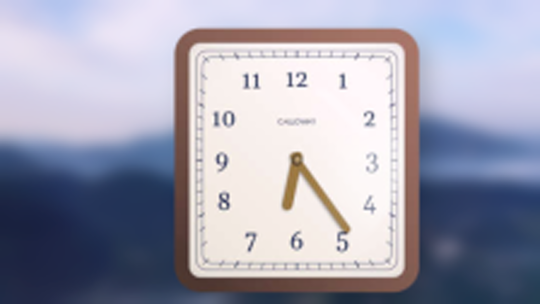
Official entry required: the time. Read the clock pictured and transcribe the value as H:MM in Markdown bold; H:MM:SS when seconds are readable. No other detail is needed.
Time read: **6:24**
